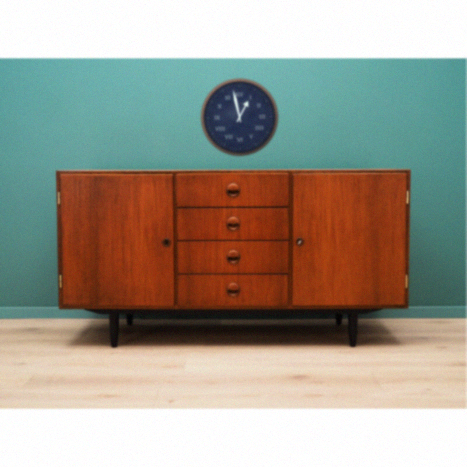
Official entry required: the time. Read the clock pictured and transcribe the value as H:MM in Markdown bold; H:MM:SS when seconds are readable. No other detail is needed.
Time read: **12:58**
